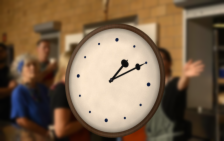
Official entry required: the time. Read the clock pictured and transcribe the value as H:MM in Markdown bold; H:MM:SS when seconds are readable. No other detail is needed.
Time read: **1:10**
